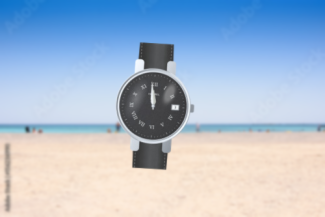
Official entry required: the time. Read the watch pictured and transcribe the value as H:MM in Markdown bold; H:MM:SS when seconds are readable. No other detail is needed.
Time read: **11:59**
